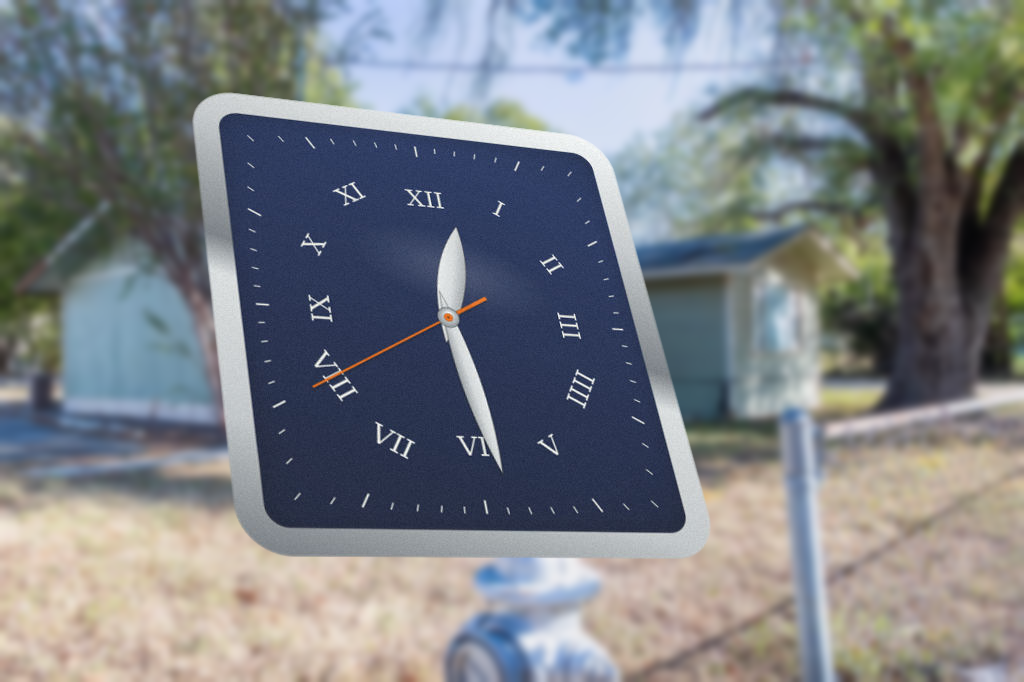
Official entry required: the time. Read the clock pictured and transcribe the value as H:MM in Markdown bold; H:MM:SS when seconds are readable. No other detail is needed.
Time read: **12:28:40**
